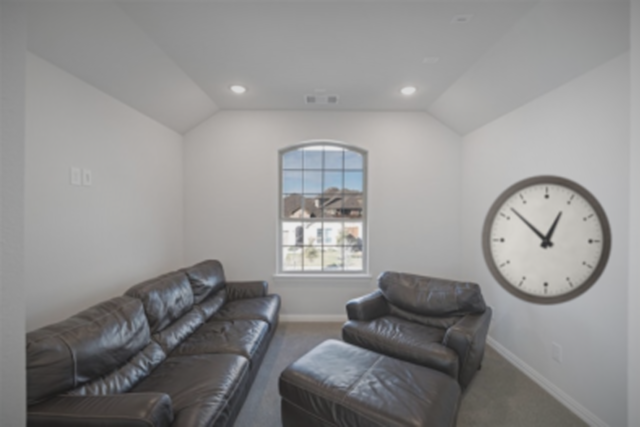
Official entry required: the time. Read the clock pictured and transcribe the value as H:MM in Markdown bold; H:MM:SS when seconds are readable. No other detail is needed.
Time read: **12:52**
